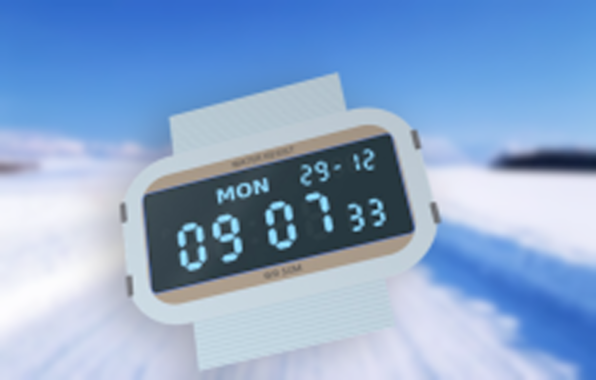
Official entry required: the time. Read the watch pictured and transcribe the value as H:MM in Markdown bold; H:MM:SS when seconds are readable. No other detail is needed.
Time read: **9:07:33**
